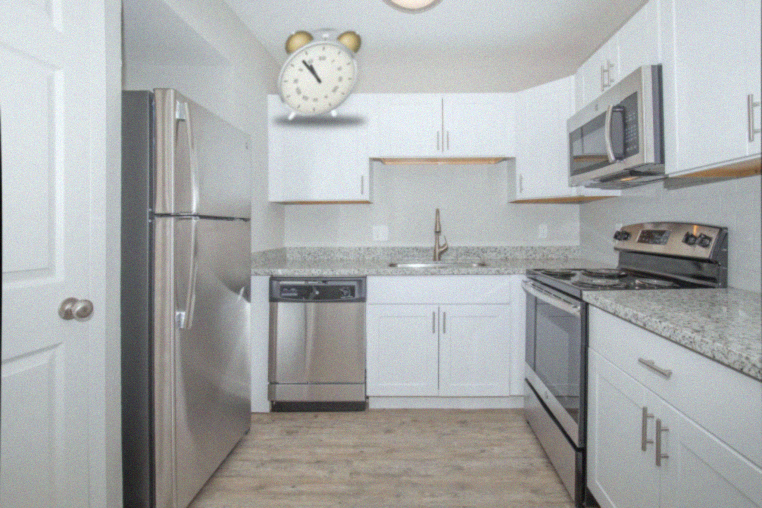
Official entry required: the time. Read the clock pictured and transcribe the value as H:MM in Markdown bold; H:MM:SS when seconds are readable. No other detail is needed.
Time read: **10:53**
